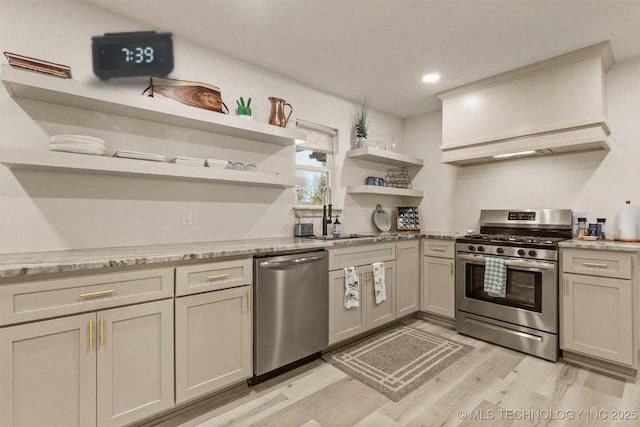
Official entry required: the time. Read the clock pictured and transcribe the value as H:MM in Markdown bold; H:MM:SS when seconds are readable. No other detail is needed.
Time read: **7:39**
